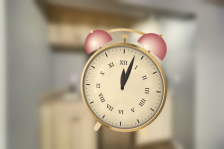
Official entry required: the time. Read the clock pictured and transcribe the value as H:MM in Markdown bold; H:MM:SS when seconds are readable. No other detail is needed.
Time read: **12:03**
